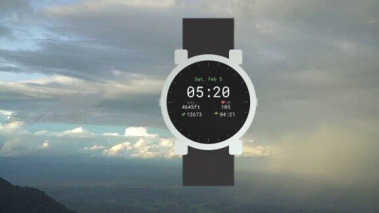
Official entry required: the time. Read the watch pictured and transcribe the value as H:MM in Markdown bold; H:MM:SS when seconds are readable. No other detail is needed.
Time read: **5:20**
